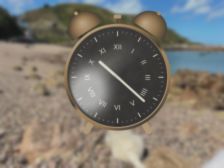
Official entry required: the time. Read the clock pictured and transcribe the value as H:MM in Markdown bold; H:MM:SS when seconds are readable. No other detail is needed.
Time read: **10:22**
